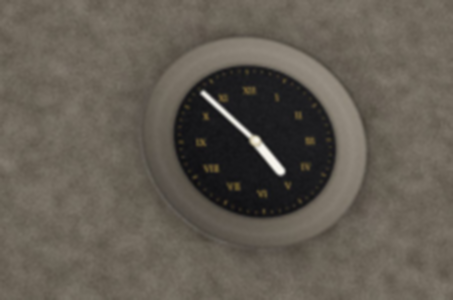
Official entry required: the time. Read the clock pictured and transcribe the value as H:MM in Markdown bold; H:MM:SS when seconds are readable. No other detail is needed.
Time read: **4:53**
